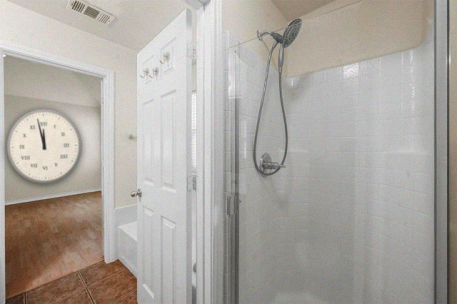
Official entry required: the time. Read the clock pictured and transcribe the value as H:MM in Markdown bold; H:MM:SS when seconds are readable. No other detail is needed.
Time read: **11:58**
